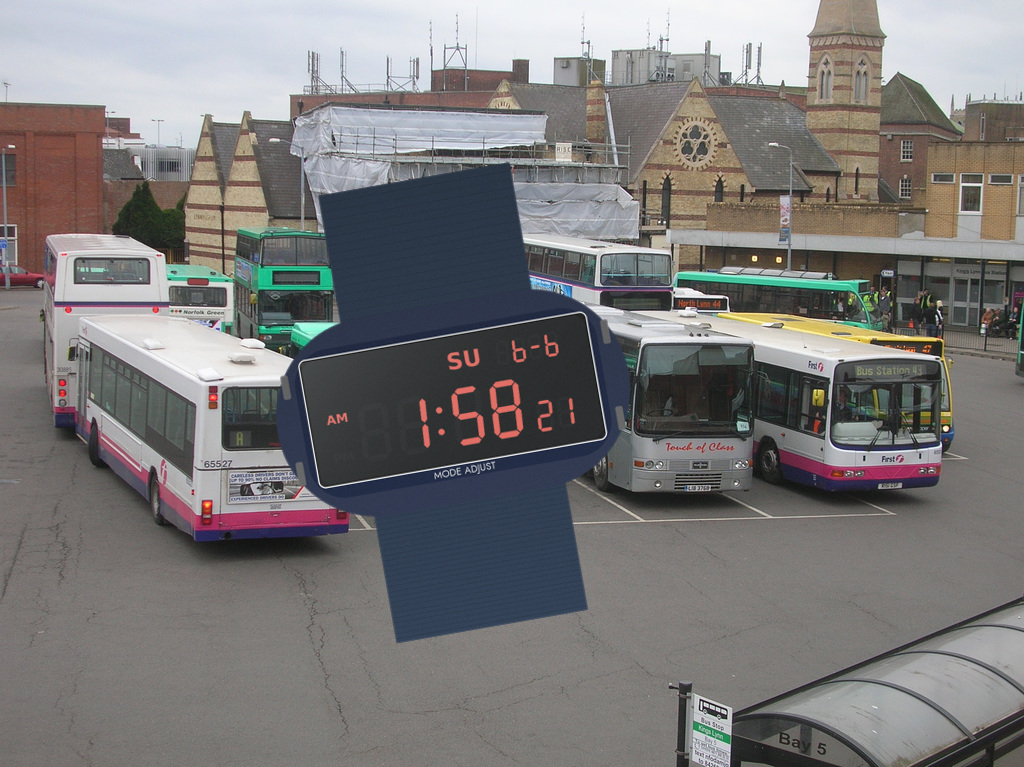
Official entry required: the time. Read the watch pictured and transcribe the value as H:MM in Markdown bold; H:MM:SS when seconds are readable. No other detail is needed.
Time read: **1:58:21**
